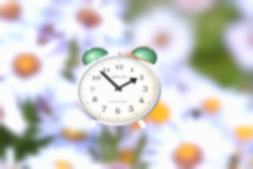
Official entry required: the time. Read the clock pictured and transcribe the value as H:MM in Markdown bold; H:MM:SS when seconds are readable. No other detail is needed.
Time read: **1:53**
